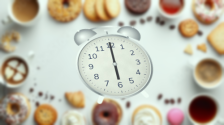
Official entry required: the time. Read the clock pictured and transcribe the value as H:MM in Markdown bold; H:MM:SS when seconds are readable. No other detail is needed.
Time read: **6:00**
